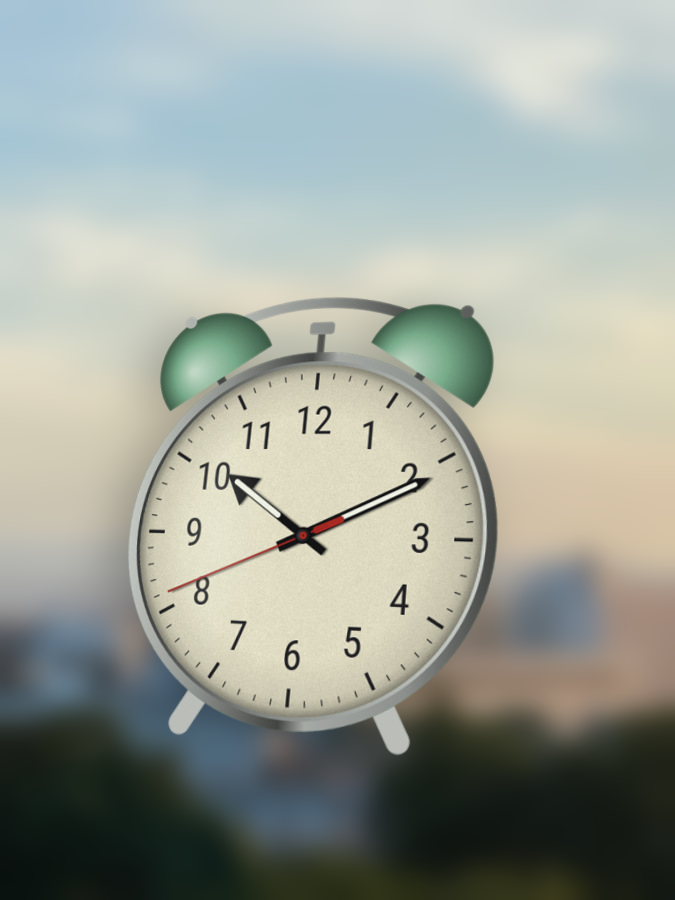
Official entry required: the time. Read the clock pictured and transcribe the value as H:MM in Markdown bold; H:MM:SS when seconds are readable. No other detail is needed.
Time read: **10:10:41**
